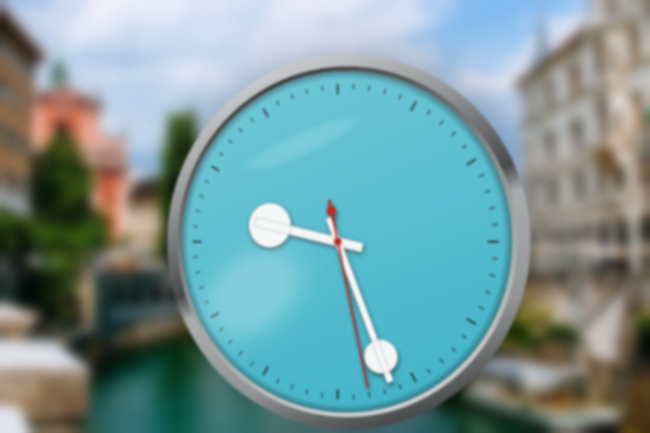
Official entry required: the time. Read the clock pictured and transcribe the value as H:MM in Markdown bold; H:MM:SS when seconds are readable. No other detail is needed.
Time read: **9:26:28**
